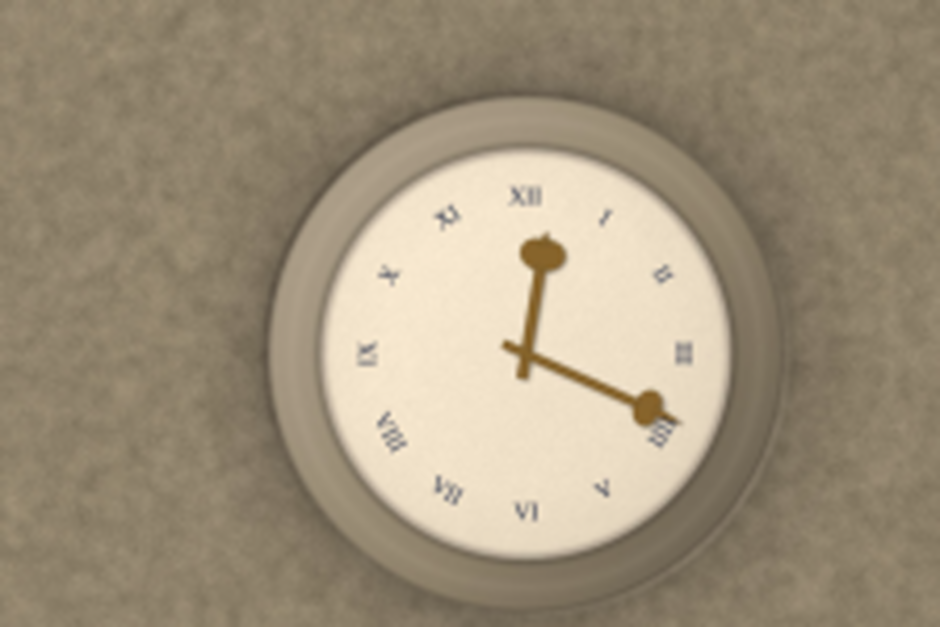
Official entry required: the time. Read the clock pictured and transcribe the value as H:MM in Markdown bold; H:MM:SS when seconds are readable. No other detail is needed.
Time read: **12:19**
